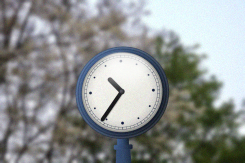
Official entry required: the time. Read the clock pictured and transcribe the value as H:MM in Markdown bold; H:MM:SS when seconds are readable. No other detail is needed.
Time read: **10:36**
